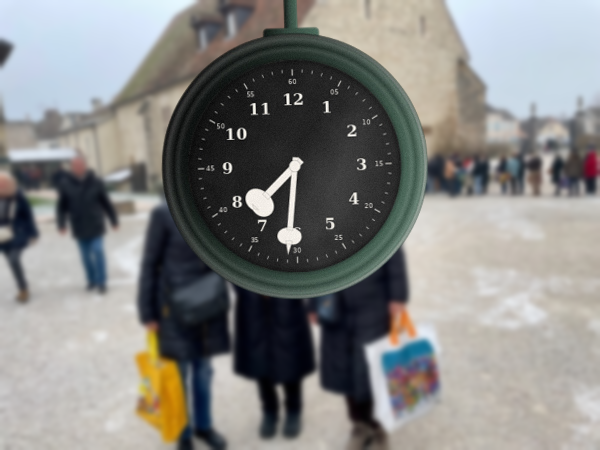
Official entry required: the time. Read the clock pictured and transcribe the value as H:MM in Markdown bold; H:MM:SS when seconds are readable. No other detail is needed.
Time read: **7:31**
